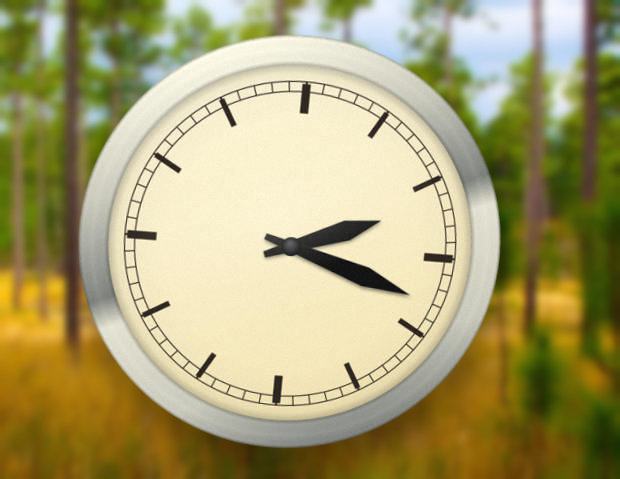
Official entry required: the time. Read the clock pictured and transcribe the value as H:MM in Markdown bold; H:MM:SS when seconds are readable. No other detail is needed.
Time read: **2:18**
